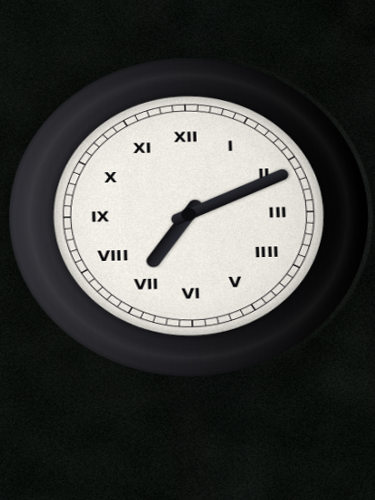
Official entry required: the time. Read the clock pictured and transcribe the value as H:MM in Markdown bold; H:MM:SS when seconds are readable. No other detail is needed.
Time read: **7:11**
